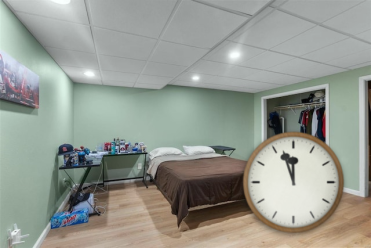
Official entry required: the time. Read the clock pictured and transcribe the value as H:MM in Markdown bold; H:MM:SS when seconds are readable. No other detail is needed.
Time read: **11:57**
